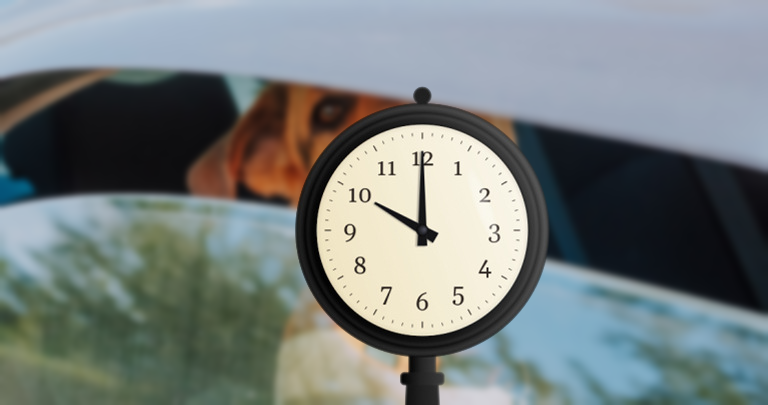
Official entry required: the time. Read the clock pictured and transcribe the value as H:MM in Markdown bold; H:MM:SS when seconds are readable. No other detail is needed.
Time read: **10:00**
